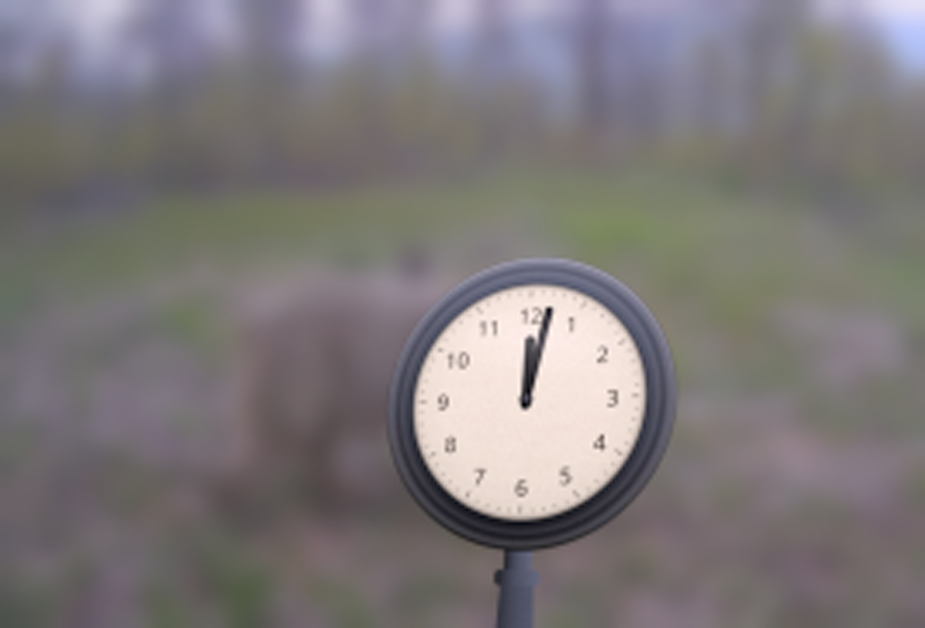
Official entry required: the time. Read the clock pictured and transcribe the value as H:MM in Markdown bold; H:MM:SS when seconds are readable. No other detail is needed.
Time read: **12:02**
